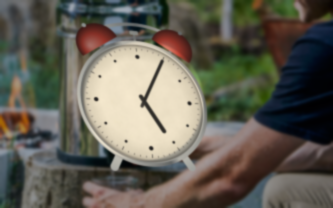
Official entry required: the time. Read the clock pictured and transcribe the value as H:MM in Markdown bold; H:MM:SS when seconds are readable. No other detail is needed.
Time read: **5:05**
